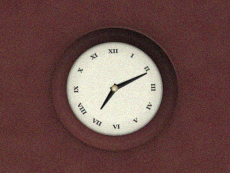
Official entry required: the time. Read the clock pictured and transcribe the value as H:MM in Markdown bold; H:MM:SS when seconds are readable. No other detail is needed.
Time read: **7:11**
